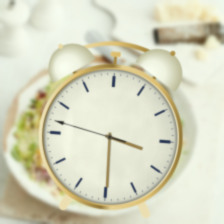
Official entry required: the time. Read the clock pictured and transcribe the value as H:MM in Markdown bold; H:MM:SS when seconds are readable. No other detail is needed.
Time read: **3:29:47**
